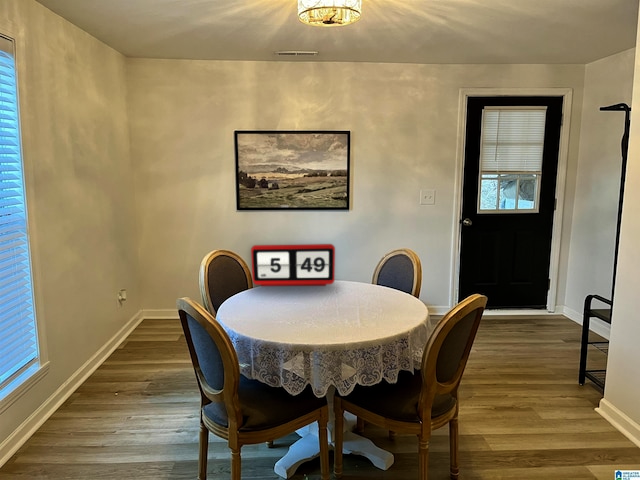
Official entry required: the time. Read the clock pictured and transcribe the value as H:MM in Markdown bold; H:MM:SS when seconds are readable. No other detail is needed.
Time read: **5:49**
